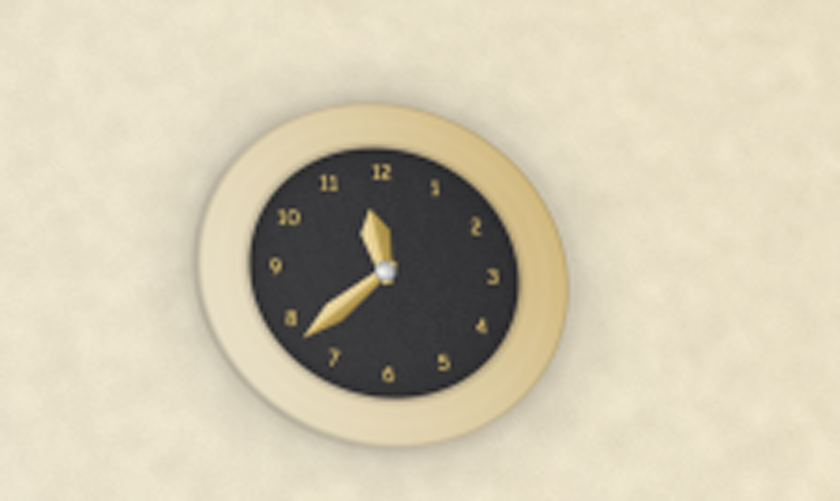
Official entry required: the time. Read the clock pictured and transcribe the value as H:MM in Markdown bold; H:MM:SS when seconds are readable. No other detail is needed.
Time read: **11:38**
